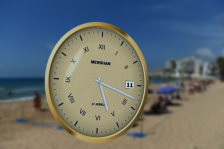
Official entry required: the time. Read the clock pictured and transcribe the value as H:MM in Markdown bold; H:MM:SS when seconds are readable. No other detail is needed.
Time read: **5:18**
